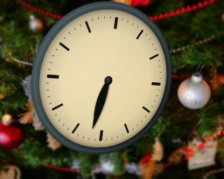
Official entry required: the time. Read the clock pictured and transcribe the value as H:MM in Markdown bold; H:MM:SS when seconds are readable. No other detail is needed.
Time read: **6:32**
